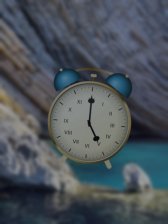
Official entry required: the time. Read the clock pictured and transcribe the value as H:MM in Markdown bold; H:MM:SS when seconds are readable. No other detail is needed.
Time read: **5:00**
